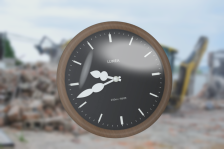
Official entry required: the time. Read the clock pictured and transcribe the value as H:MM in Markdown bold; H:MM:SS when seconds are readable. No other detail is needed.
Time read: **9:42**
